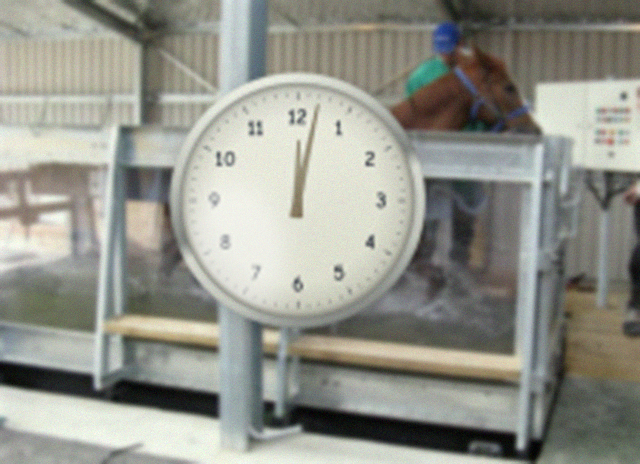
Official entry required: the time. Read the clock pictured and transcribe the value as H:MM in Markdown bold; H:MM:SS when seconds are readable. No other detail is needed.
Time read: **12:02**
